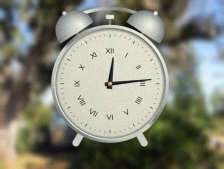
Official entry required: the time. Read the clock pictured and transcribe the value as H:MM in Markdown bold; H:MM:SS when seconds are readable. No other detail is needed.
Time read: **12:14**
